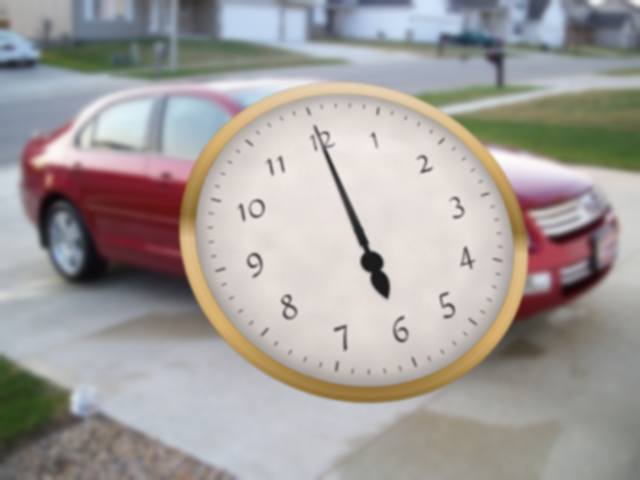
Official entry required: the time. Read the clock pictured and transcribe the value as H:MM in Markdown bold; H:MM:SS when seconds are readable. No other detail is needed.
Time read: **6:00**
